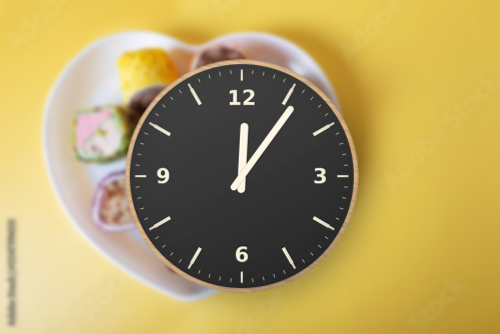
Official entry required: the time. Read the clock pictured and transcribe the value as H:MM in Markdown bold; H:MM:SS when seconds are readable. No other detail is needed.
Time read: **12:06**
